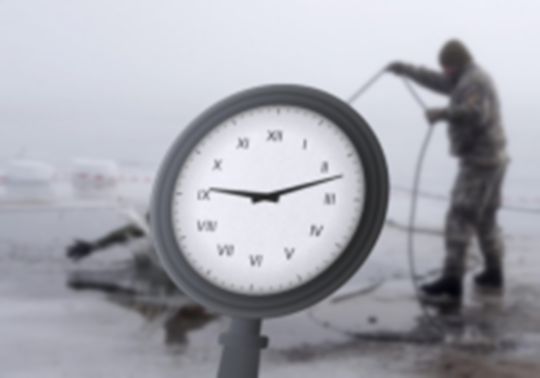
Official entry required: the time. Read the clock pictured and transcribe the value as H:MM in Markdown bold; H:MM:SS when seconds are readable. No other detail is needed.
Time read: **9:12**
